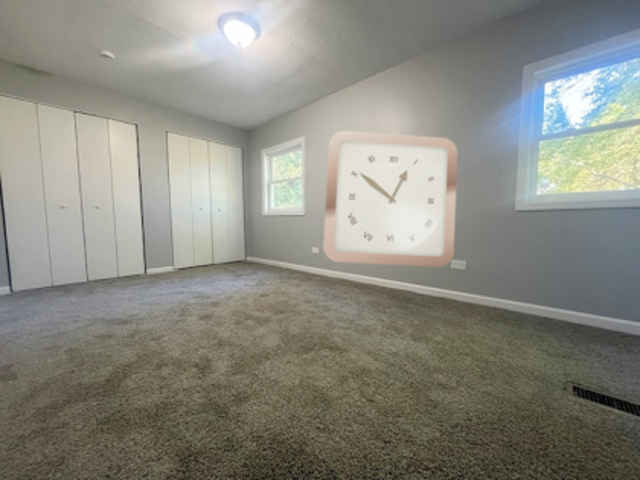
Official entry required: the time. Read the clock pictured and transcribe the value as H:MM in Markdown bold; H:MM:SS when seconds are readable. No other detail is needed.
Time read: **12:51**
